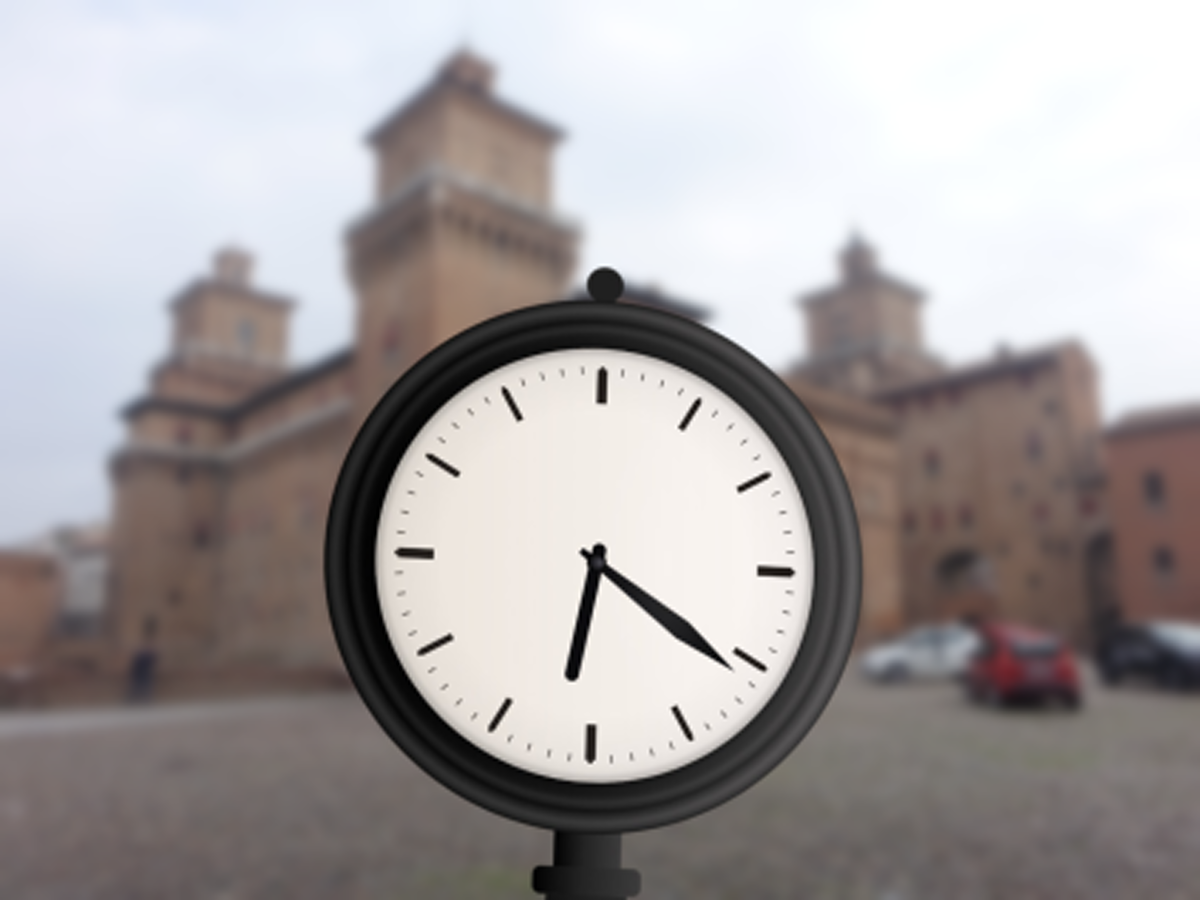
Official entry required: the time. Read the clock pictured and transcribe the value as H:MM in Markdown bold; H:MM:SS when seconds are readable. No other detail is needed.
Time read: **6:21**
